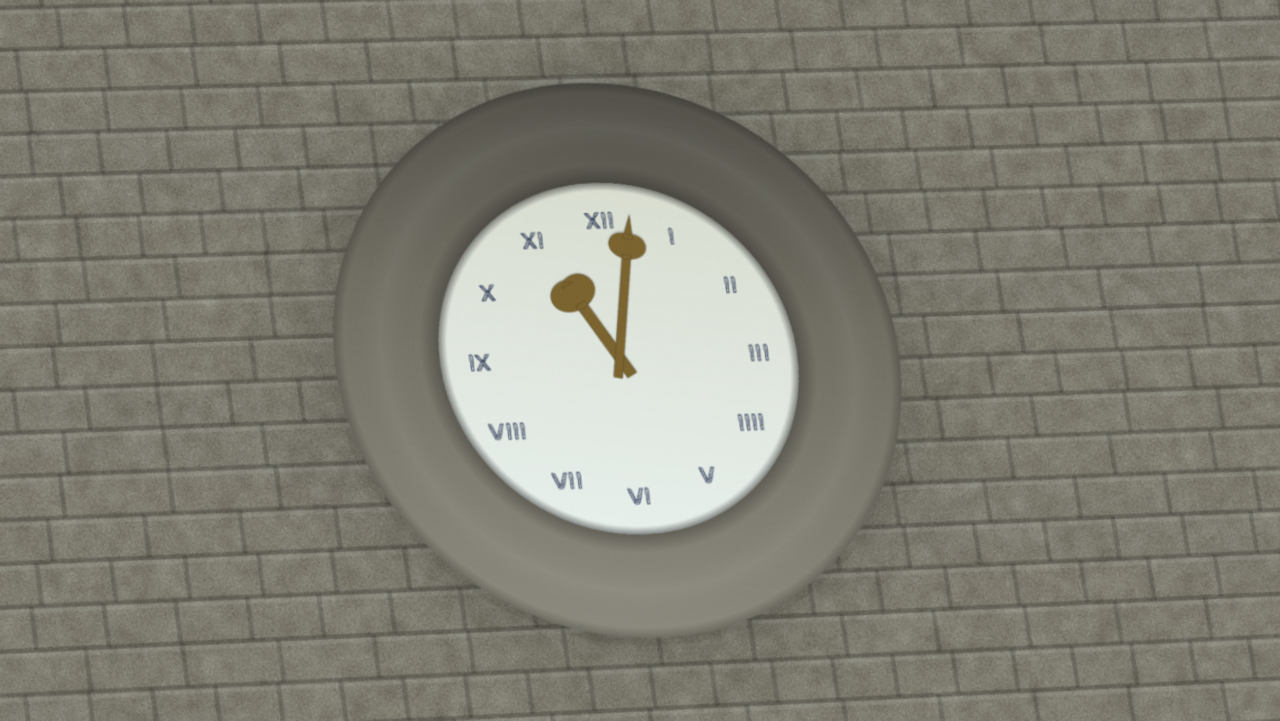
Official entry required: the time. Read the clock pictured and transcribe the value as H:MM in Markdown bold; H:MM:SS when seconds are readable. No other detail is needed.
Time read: **11:02**
